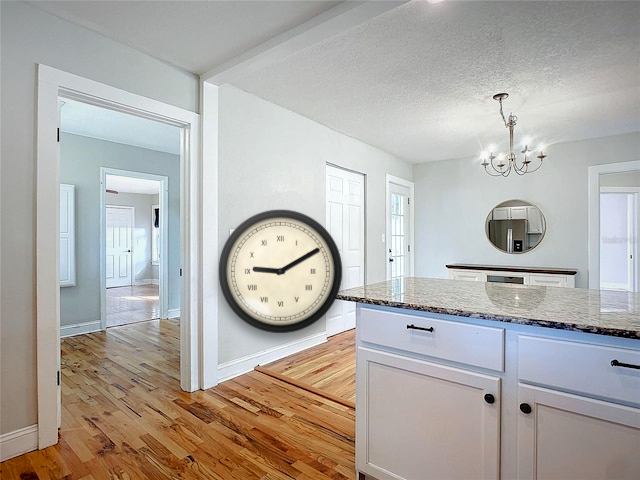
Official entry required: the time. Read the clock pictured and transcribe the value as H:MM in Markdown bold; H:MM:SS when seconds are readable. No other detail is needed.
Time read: **9:10**
